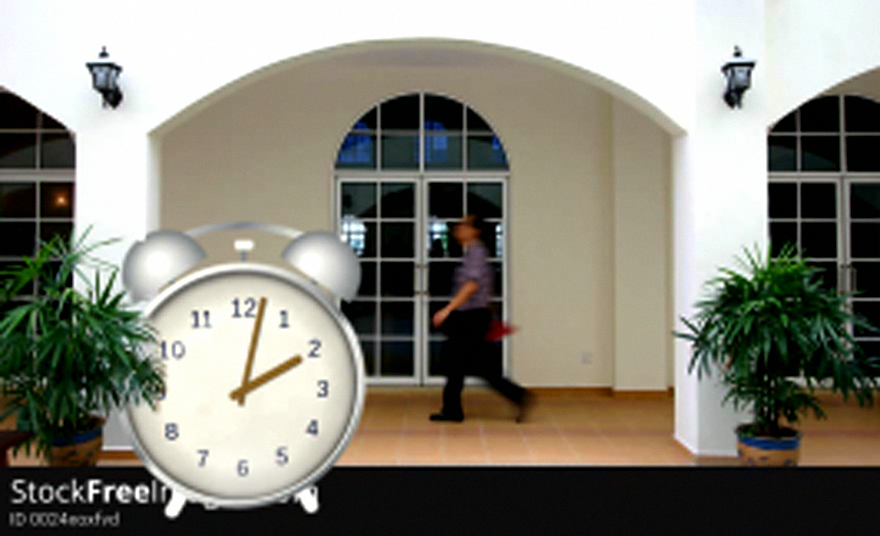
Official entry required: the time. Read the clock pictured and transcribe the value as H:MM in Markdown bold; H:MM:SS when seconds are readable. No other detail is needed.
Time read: **2:02**
